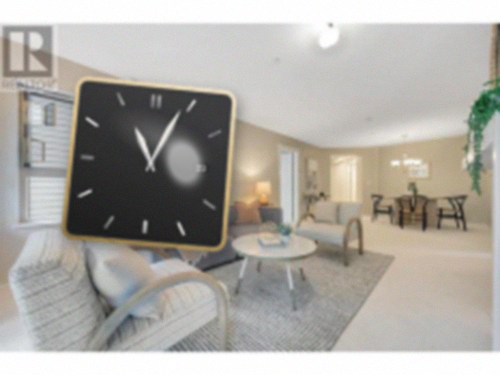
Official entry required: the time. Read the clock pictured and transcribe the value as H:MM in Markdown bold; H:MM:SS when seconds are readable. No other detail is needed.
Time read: **11:04**
